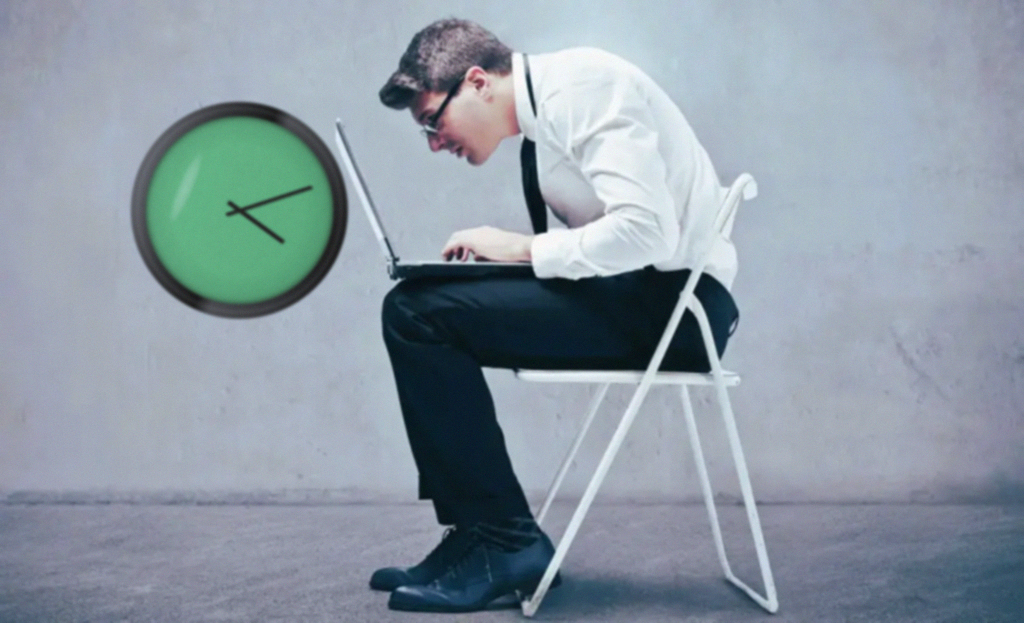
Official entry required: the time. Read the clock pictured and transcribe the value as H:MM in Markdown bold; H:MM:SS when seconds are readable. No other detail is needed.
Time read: **4:12**
